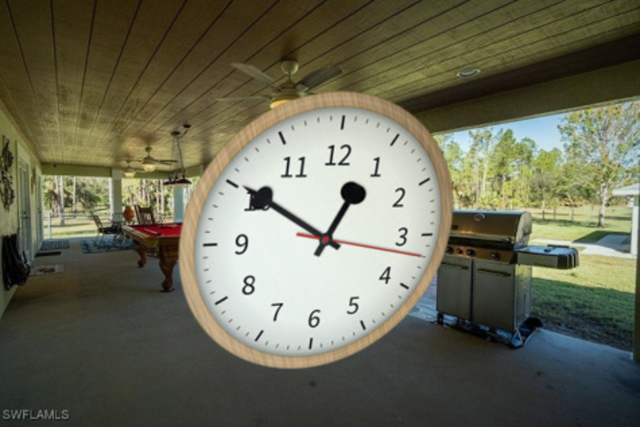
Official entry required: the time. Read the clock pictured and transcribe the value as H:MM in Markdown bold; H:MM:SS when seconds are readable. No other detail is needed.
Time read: **12:50:17**
